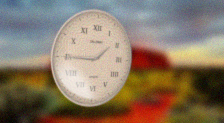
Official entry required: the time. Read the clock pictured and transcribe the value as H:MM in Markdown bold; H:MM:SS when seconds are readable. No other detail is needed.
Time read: **1:45**
